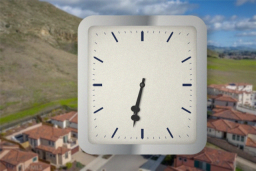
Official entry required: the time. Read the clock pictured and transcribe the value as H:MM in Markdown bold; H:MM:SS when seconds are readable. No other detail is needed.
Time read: **6:32**
